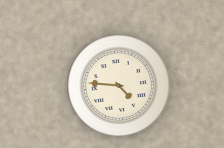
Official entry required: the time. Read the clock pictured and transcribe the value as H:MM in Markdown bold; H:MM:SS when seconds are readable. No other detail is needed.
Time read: **4:47**
